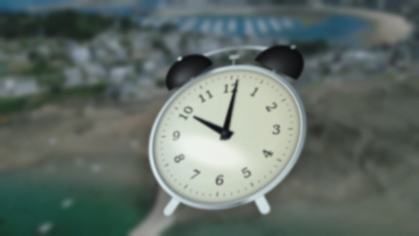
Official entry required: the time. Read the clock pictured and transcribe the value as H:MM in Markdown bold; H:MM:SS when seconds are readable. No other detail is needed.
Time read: **10:01**
